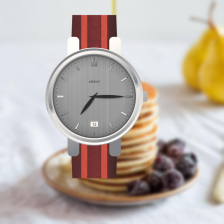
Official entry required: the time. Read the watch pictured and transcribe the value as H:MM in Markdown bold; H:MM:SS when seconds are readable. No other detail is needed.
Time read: **7:15**
